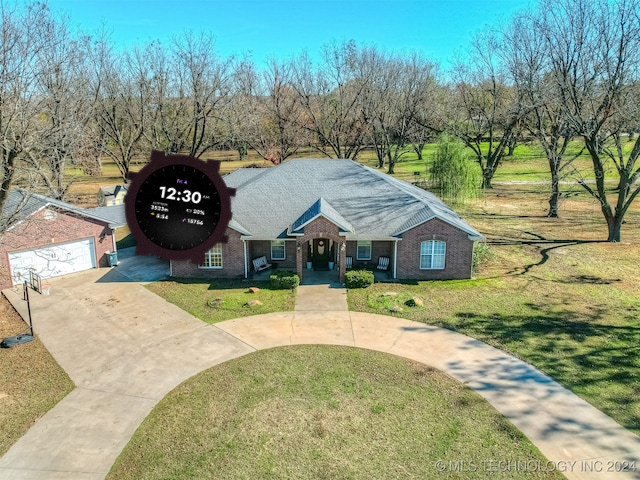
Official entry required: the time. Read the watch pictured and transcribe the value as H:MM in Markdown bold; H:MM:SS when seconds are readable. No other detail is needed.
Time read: **12:30**
